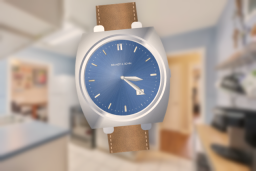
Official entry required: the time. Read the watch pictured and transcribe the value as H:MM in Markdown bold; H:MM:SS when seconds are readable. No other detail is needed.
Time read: **3:22**
